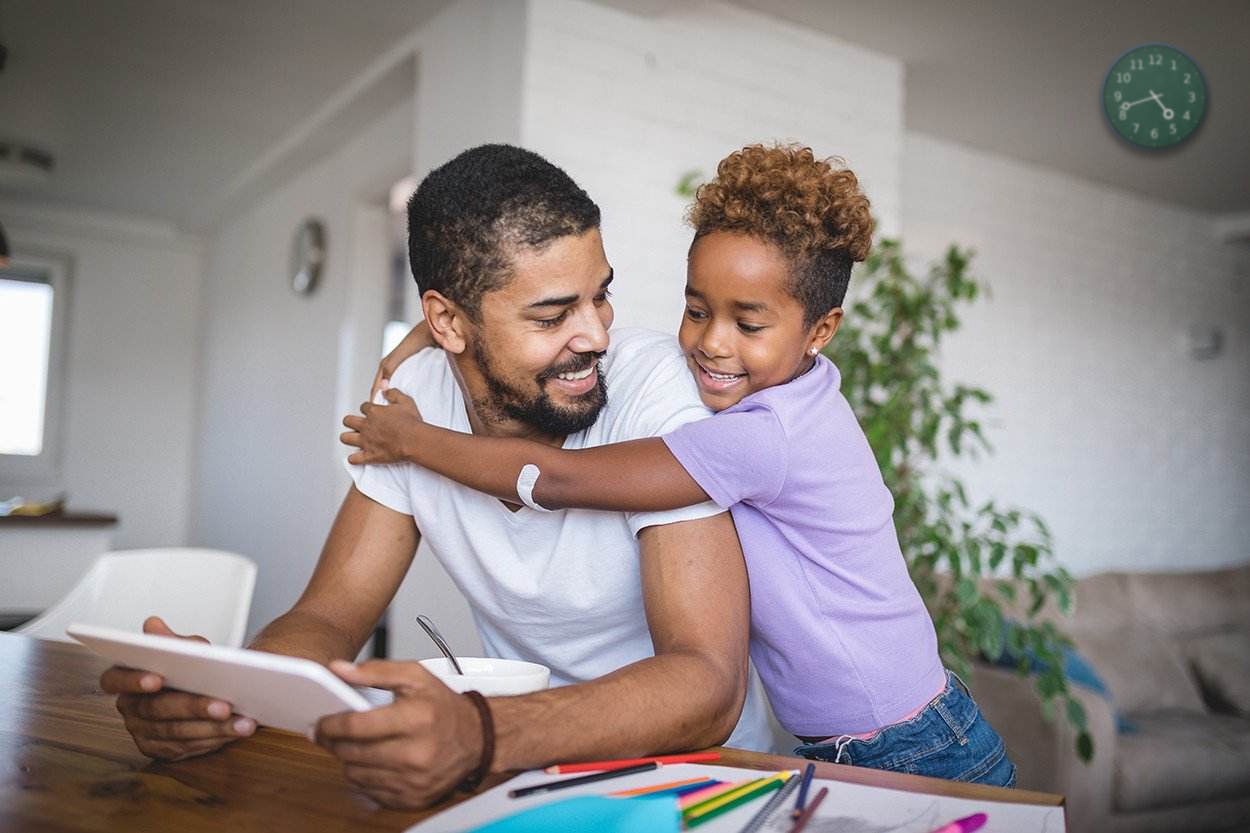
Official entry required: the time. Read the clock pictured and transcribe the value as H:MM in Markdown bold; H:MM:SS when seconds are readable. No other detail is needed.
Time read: **4:42**
